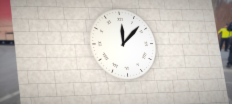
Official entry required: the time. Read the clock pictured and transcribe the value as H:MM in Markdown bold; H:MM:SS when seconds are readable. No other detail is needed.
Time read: **12:08**
